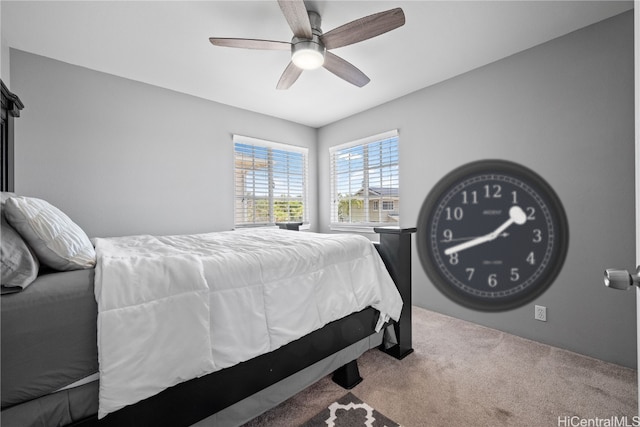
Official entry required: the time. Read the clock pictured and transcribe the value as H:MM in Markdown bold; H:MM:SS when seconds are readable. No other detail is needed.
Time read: **1:41:44**
